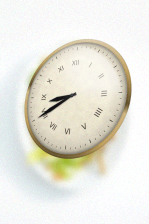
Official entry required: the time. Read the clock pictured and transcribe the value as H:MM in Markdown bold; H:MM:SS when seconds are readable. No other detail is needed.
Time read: **8:40**
